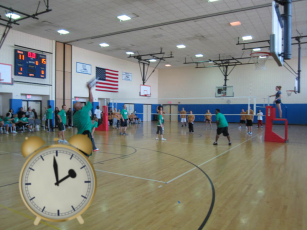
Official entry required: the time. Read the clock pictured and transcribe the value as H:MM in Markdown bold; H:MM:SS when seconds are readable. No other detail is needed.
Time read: **1:59**
